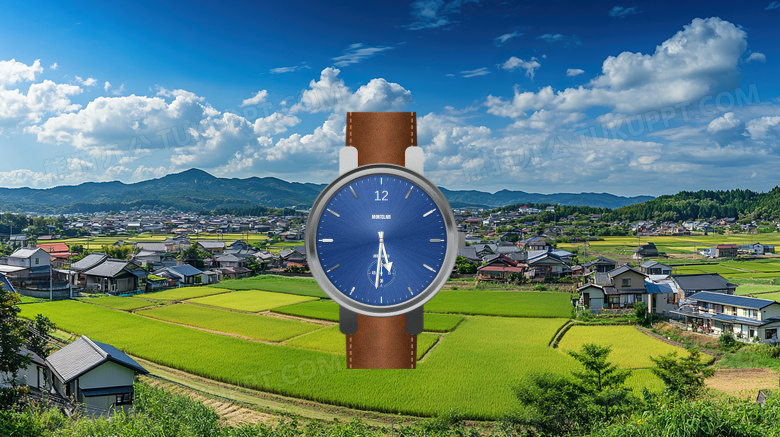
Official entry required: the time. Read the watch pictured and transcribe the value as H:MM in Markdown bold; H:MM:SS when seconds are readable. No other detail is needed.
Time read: **5:31**
